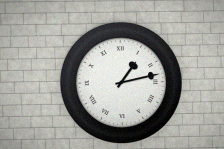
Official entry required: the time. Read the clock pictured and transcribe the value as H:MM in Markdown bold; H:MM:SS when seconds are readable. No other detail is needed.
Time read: **1:13**
